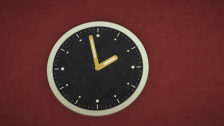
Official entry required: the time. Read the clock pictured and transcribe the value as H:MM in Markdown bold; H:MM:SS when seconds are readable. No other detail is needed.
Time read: **1:58**
